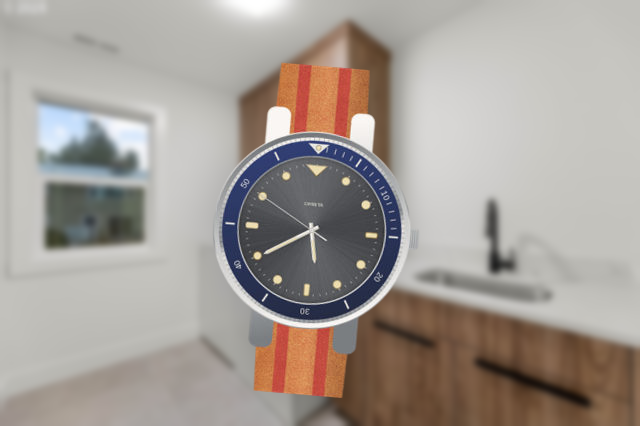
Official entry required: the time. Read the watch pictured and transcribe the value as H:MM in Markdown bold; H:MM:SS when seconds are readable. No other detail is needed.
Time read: **5:39:50**
